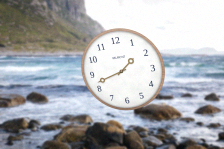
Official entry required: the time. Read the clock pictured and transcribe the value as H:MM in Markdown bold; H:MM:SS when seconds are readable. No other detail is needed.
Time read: **1:42**
